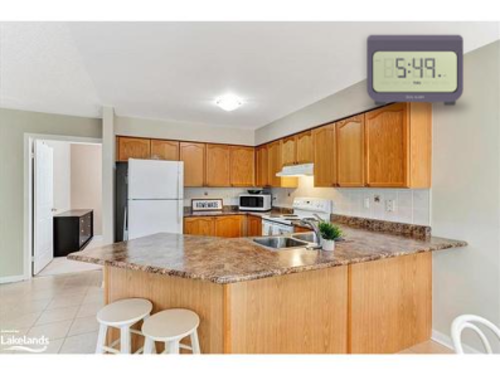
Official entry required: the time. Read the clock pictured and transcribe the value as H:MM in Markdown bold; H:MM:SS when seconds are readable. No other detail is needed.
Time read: **5:49**
